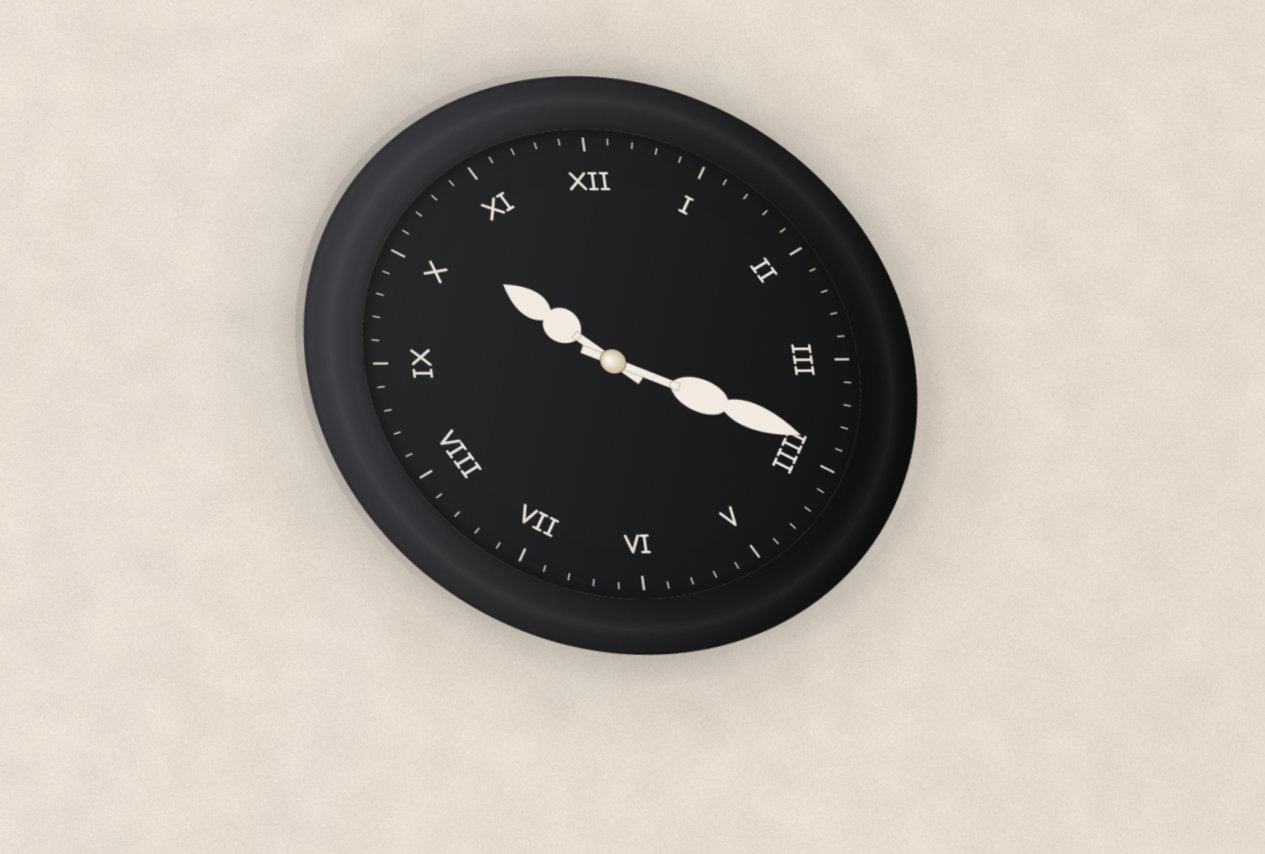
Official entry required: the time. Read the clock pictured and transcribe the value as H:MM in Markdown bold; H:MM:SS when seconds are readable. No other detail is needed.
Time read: **10:19**
